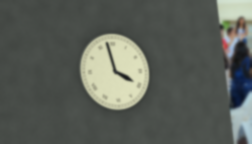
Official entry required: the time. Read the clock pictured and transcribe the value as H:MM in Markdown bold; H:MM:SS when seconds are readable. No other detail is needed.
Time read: **3:58**
